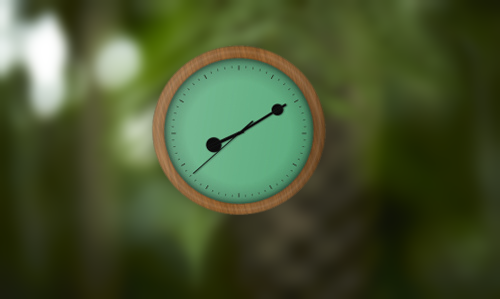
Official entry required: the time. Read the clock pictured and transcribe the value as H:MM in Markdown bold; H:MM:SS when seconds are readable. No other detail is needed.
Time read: **8:09:38**
